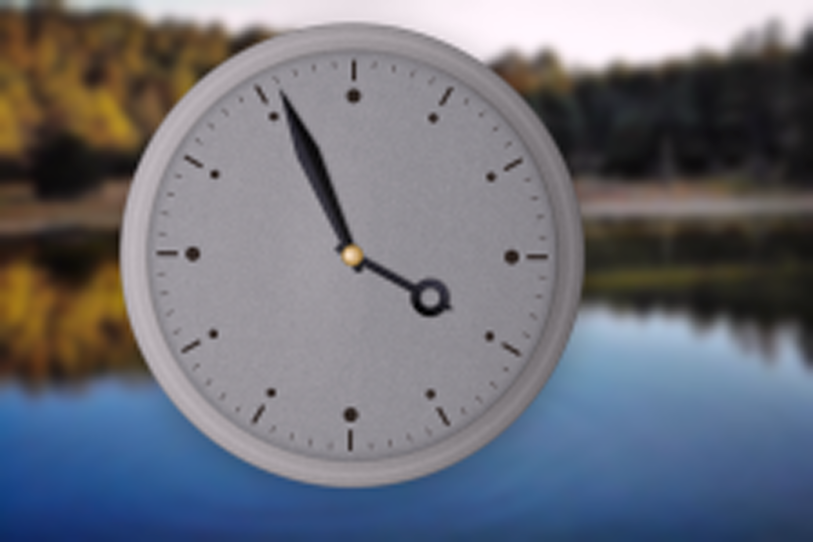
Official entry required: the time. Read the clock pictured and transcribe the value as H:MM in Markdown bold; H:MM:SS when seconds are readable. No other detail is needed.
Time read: **3:56**
